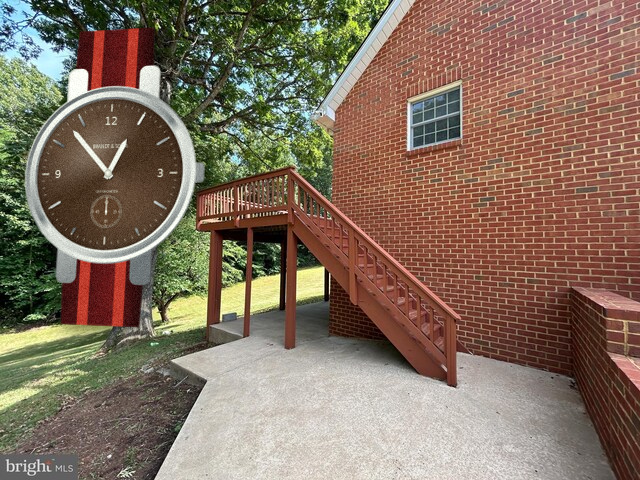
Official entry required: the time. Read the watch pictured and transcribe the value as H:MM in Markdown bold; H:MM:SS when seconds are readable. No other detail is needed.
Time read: **12:53**
